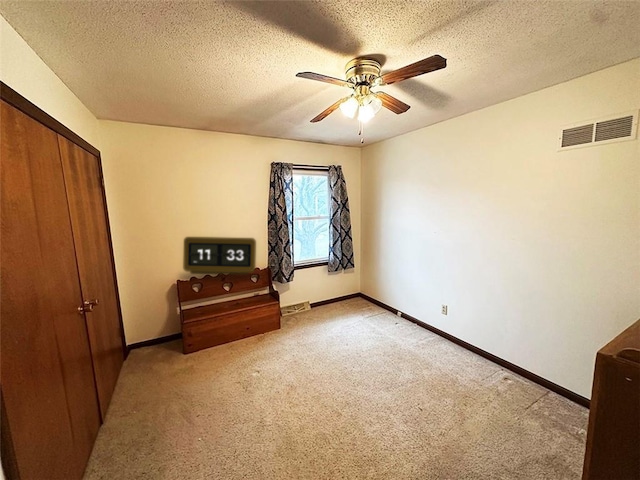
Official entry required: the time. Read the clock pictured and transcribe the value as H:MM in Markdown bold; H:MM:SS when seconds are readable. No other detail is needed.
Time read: **11:33**
